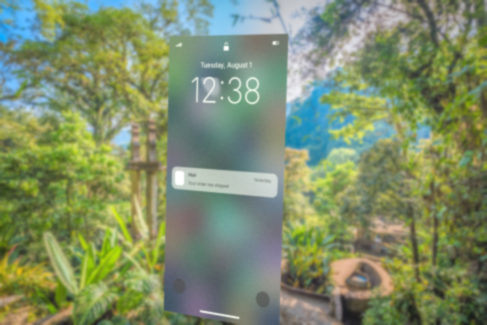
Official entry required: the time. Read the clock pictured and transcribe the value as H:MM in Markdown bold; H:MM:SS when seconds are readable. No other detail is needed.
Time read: **12:38**
